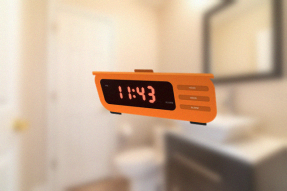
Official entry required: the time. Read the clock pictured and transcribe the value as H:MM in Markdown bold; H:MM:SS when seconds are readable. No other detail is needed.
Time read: **11:43**
